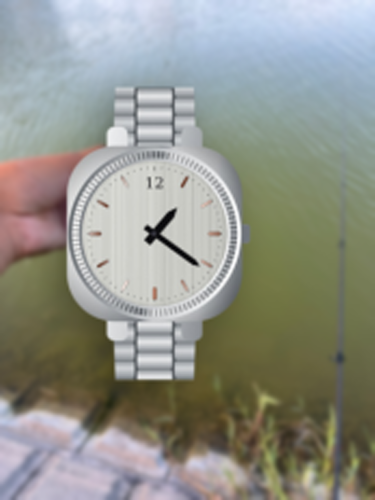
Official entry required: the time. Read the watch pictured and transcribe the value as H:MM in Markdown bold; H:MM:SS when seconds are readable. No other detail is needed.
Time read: **1:21**
